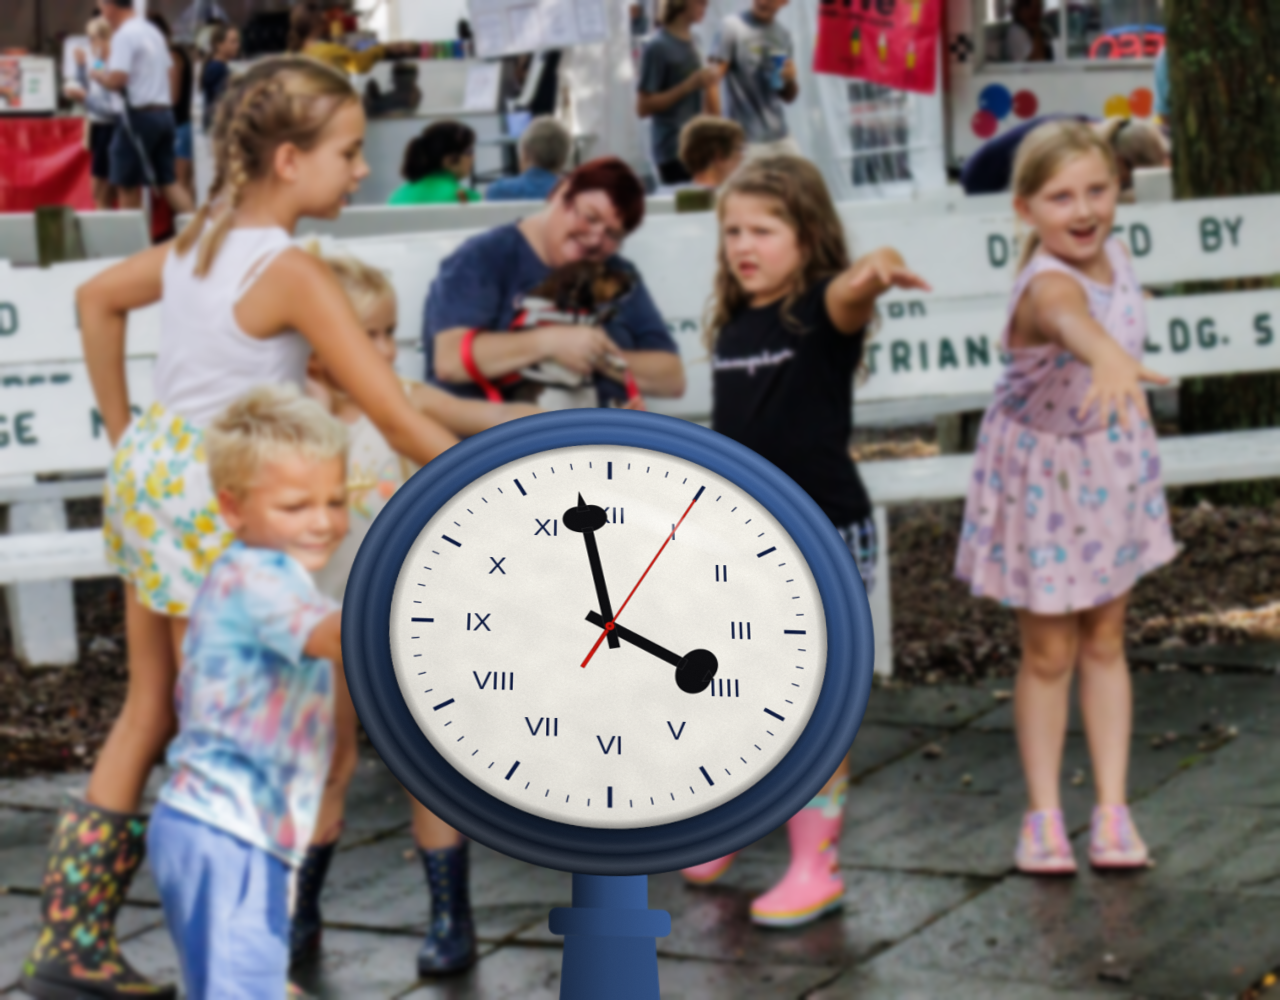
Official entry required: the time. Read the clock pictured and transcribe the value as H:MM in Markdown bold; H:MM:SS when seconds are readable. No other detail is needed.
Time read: **3:58:05**
